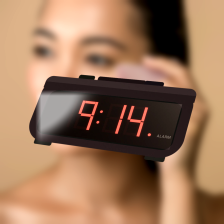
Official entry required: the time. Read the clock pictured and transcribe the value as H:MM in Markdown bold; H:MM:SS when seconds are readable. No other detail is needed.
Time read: **9:14**
